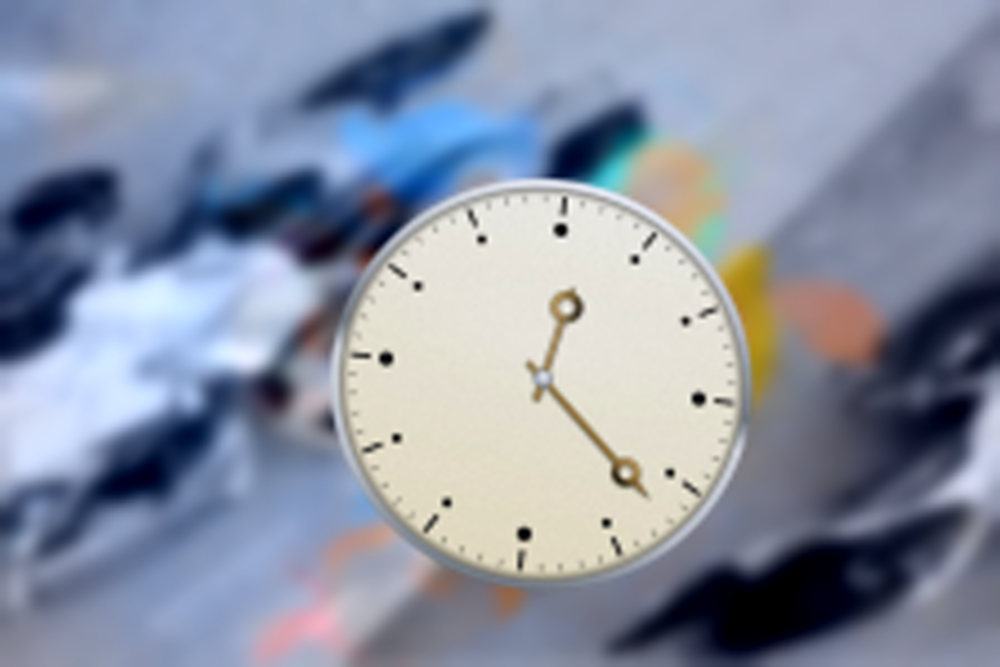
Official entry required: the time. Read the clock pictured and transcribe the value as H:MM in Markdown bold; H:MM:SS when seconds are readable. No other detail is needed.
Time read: **12:22**
